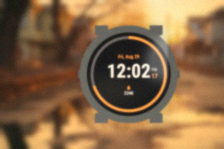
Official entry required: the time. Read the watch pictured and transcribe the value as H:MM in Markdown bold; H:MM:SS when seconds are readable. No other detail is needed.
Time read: **12:02**
